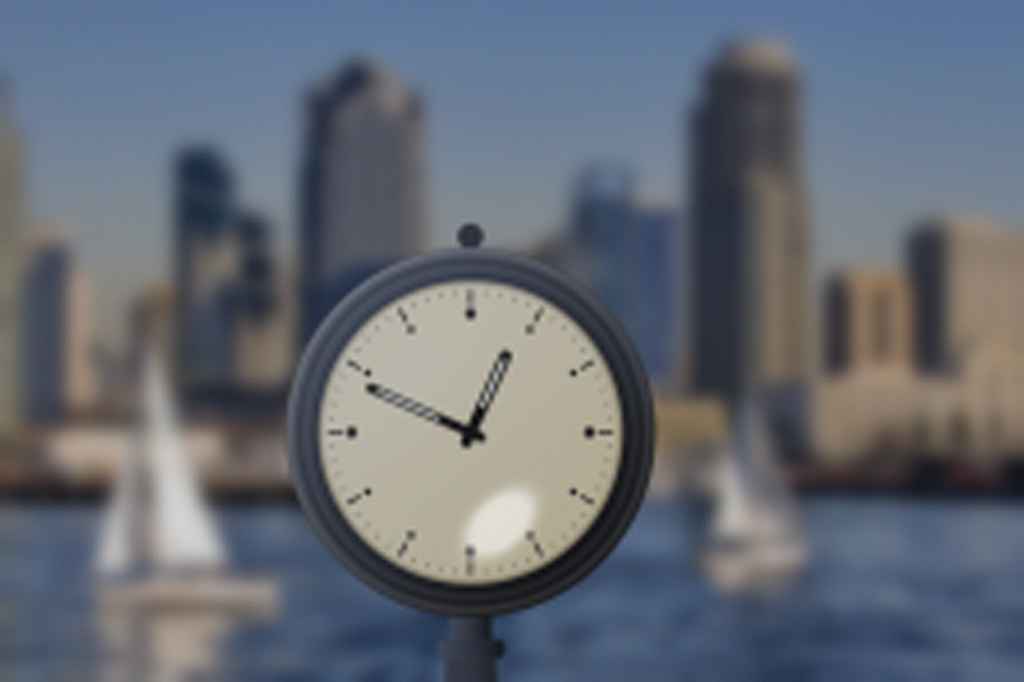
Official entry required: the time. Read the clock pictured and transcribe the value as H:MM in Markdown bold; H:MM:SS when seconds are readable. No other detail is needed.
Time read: **12:49**
